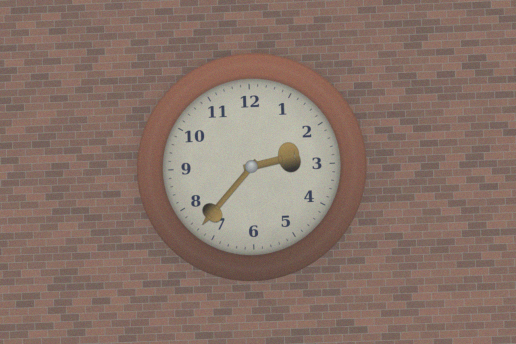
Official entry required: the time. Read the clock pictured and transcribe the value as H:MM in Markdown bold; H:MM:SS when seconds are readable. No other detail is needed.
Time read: **2:37**
